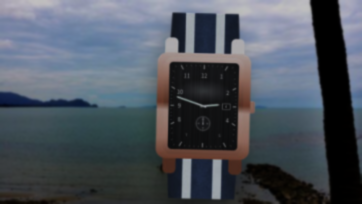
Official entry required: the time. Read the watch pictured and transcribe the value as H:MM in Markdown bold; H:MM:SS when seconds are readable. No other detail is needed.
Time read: **2:48**
